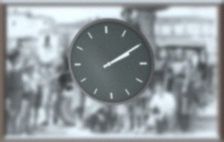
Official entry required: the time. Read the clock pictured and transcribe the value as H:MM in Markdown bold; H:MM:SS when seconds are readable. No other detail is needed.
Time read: **2:10**
